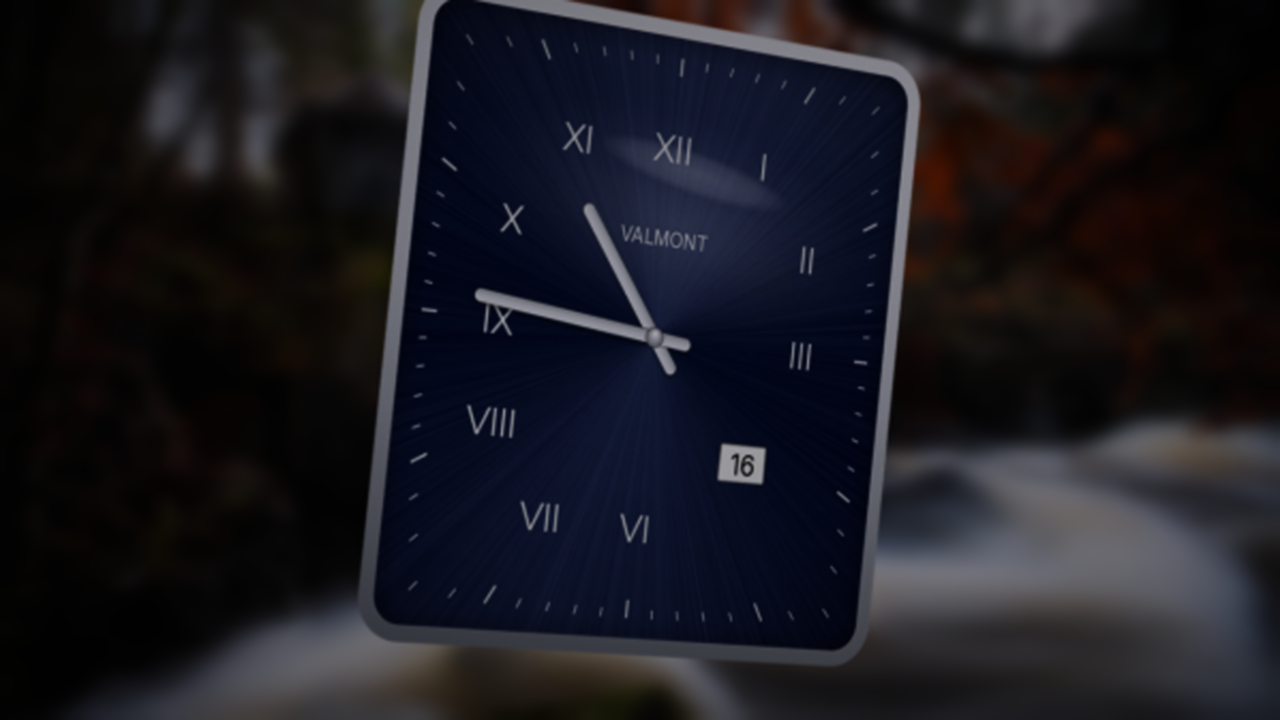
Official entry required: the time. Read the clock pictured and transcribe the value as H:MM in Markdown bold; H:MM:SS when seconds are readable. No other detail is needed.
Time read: **10:46**
